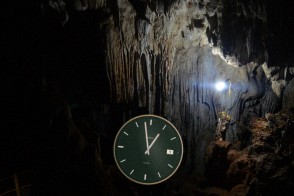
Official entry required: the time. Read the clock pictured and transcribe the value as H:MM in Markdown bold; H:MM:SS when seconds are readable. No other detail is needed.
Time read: **12:58**
